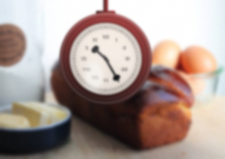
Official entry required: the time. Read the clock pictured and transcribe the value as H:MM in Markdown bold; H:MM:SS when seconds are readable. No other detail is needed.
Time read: **10:25**
